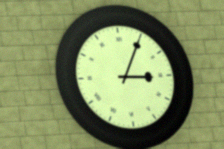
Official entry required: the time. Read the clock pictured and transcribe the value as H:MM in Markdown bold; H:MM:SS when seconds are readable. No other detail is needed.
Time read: **3:05**
